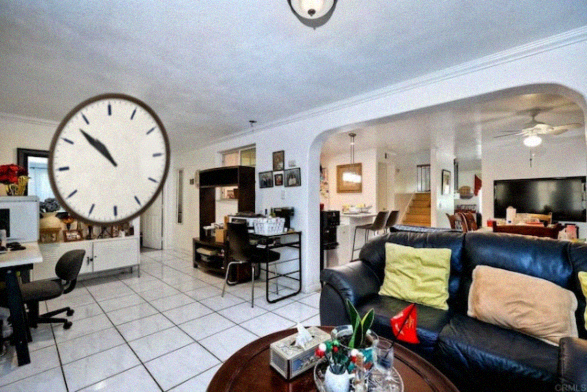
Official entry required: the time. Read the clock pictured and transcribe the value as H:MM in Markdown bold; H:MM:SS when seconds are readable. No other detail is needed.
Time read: **10:53**
